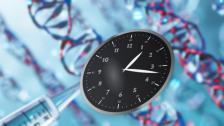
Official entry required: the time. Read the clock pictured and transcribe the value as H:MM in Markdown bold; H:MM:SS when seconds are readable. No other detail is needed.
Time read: **1:17**
